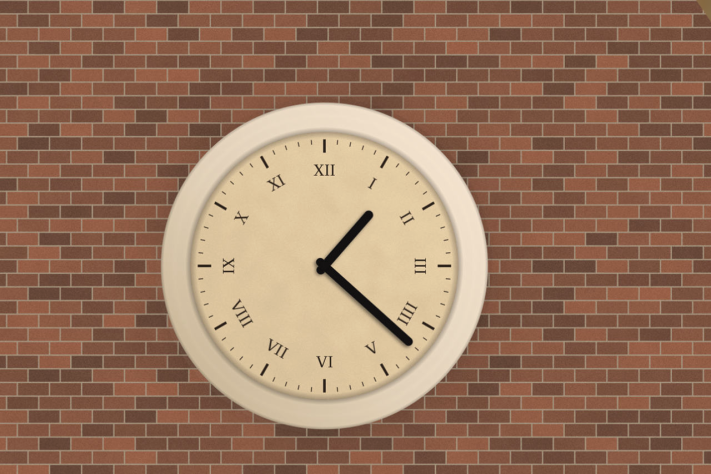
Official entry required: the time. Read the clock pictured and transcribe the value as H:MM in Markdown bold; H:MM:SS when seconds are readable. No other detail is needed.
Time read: **1:22**
